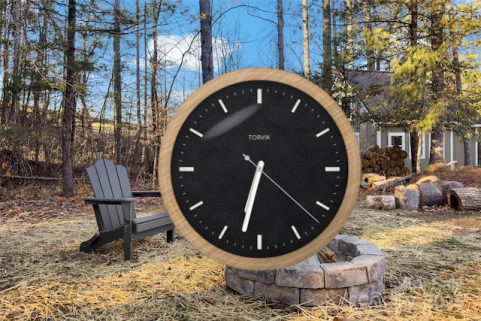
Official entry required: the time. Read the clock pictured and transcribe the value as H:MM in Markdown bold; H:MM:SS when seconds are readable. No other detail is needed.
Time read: **6:32:22**
